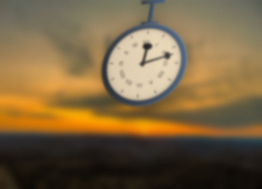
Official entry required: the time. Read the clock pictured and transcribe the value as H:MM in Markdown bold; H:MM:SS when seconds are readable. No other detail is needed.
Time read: **12:12**
